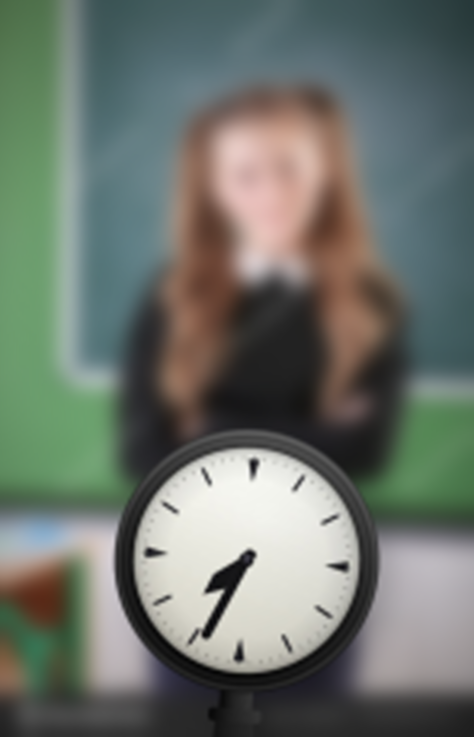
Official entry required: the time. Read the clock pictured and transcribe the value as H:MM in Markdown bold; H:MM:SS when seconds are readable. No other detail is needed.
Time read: **7:34**
